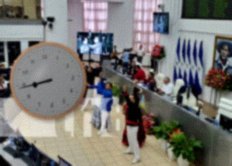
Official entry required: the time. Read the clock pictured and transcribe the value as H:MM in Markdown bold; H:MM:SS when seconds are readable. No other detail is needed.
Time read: **8:44**
